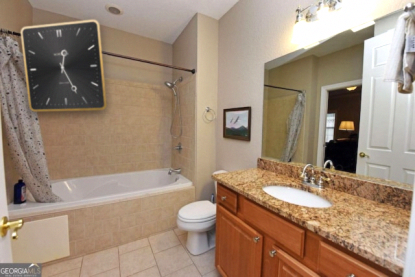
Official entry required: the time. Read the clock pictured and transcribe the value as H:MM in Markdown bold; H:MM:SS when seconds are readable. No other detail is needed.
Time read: **12:26**
